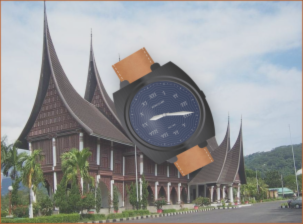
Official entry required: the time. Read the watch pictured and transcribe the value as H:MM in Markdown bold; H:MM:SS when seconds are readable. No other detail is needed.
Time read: **9:19**
